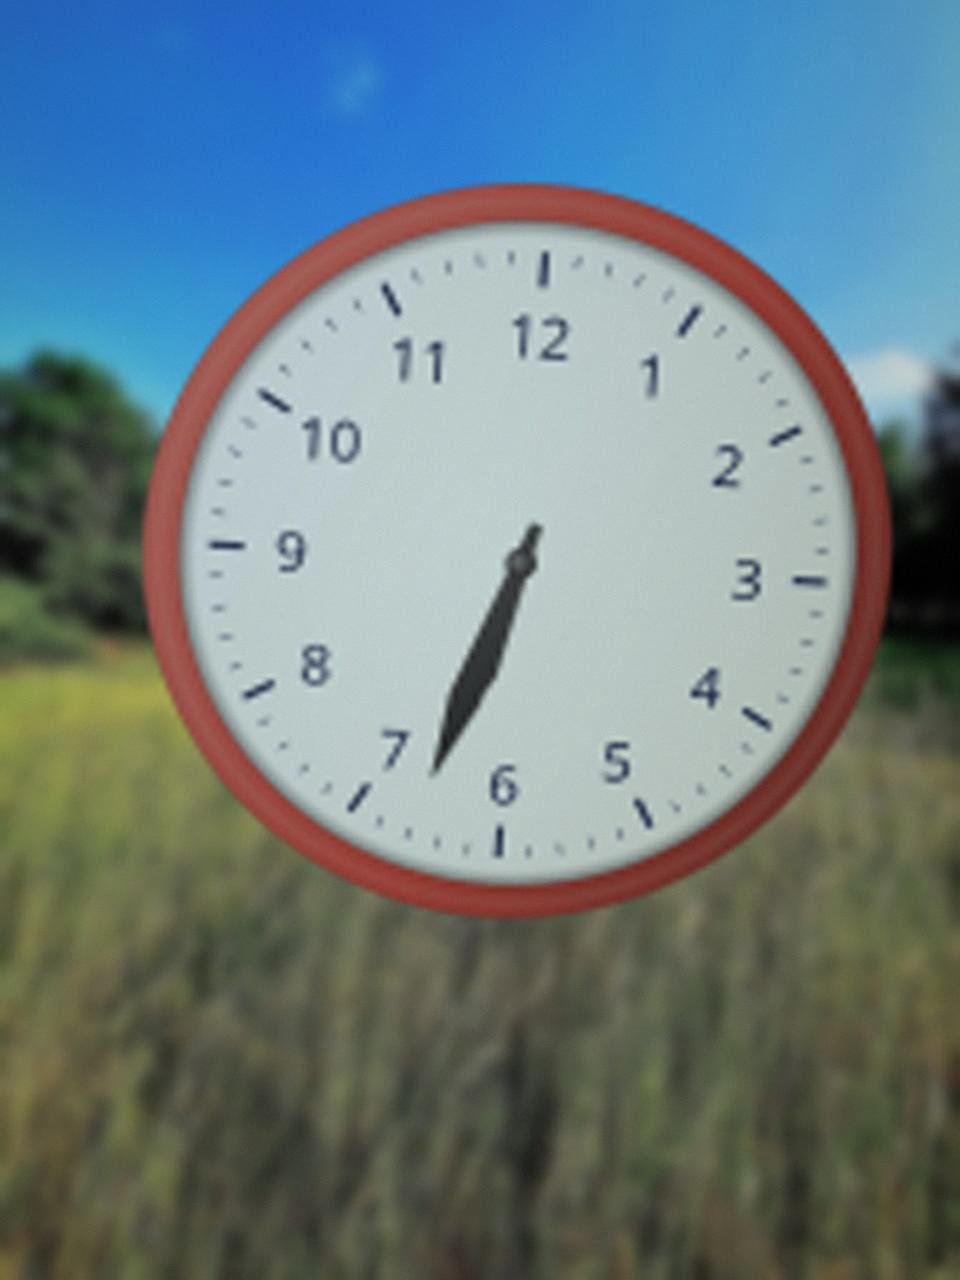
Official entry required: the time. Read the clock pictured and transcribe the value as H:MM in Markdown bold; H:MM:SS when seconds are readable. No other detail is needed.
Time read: **6:33**
